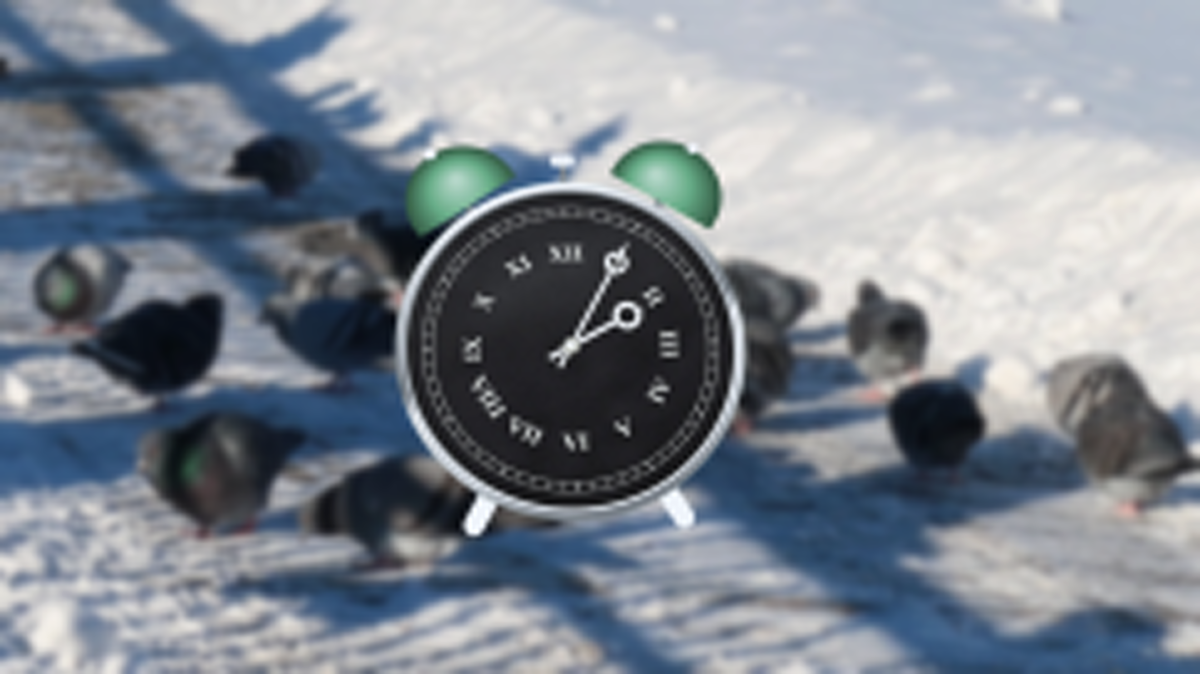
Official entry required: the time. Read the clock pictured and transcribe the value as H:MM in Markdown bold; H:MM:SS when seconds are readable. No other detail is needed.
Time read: **2:05**
